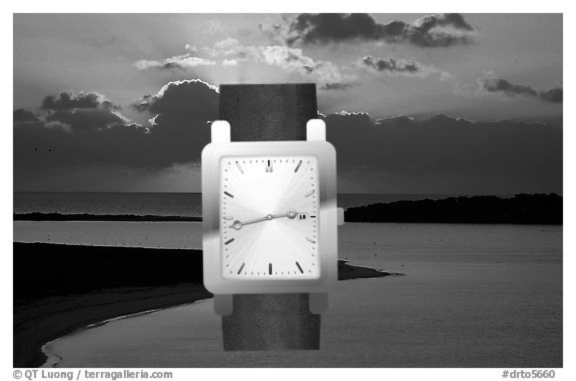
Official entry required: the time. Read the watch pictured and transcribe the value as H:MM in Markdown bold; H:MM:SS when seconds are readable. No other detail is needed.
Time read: **2:43**
